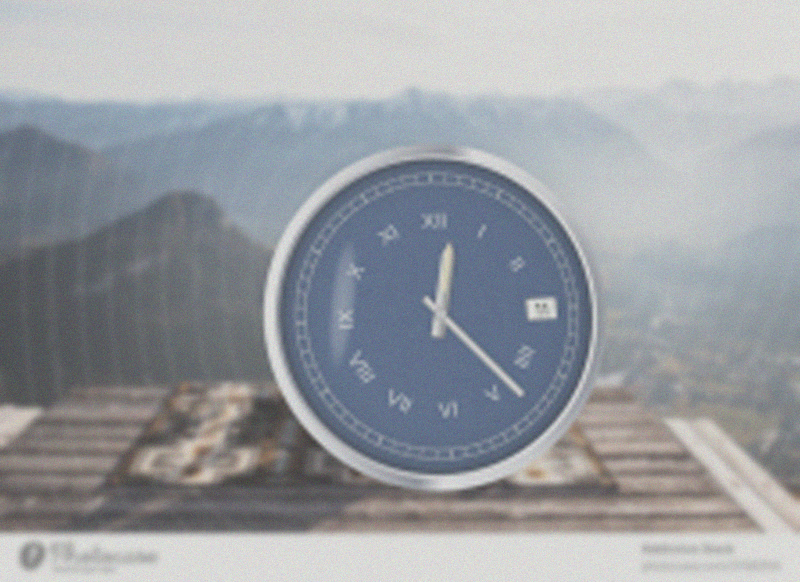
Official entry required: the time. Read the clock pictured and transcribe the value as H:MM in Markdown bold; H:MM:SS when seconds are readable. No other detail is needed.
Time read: **12:23**
